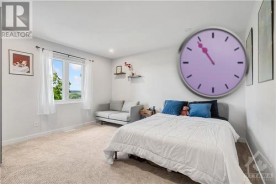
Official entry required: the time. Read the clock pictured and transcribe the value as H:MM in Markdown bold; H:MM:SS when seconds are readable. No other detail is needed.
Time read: **10:54**
